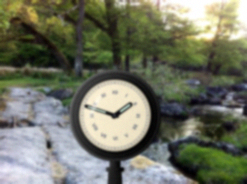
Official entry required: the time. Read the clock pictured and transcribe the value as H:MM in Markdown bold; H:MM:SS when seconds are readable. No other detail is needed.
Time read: **1:48**
